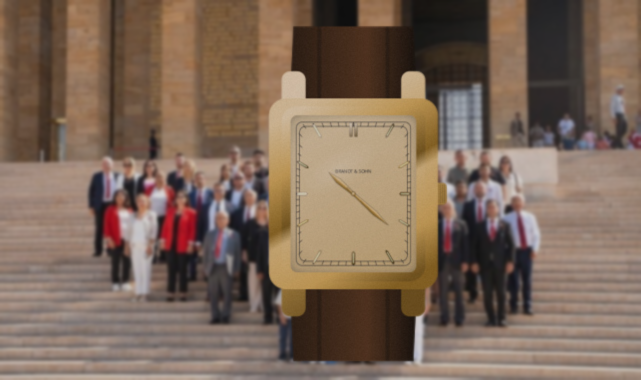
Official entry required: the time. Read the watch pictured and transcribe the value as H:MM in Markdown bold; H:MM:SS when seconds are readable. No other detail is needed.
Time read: **10:22**
